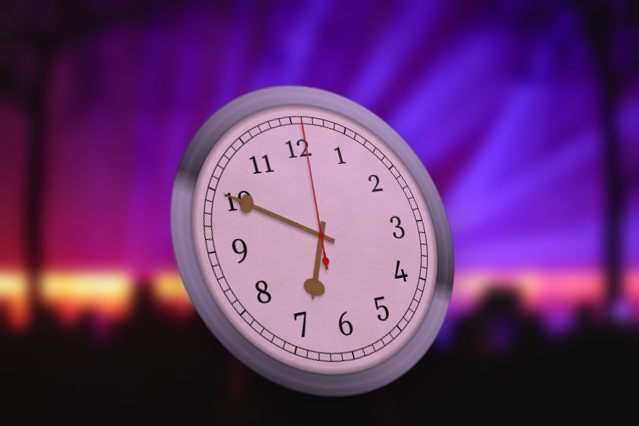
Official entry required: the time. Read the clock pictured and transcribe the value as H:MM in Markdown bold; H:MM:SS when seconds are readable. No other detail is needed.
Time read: **6:50:01**
